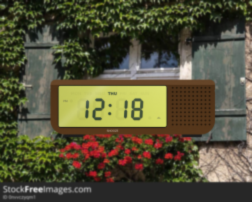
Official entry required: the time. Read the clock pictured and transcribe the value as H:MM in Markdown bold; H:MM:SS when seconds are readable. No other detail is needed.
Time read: **12:18**
